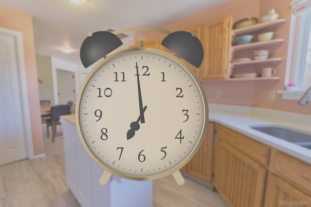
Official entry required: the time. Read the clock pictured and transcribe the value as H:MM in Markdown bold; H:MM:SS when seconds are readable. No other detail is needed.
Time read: **6:59**
